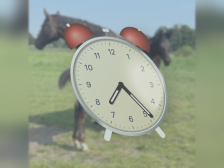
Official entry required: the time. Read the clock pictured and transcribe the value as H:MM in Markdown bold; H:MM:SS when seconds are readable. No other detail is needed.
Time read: **7:24**
